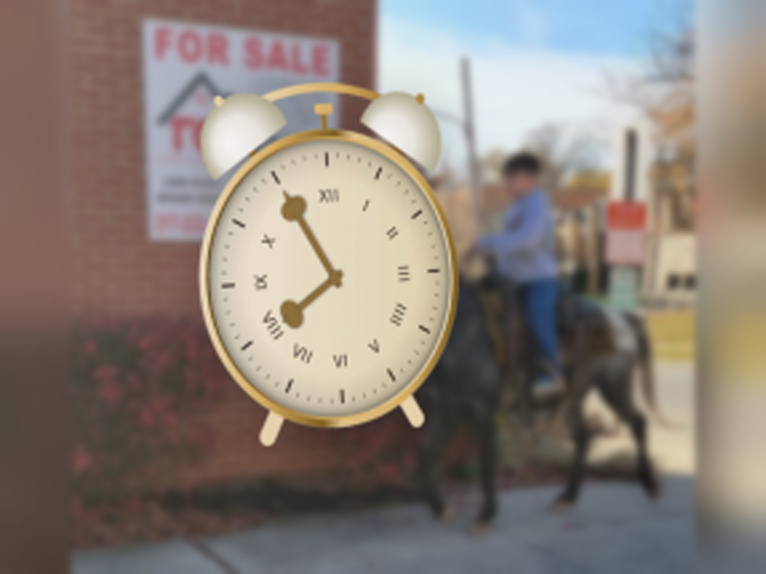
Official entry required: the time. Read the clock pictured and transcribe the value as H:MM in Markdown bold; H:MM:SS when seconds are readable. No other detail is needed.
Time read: **7:55**
